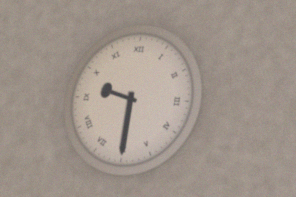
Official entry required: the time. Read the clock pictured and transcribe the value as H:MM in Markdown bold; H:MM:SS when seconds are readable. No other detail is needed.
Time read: **9:30**
